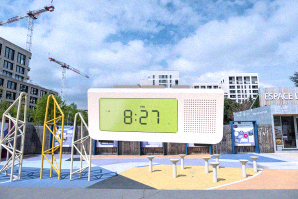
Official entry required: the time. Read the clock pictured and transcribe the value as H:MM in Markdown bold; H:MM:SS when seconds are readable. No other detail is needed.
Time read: **8:27**
